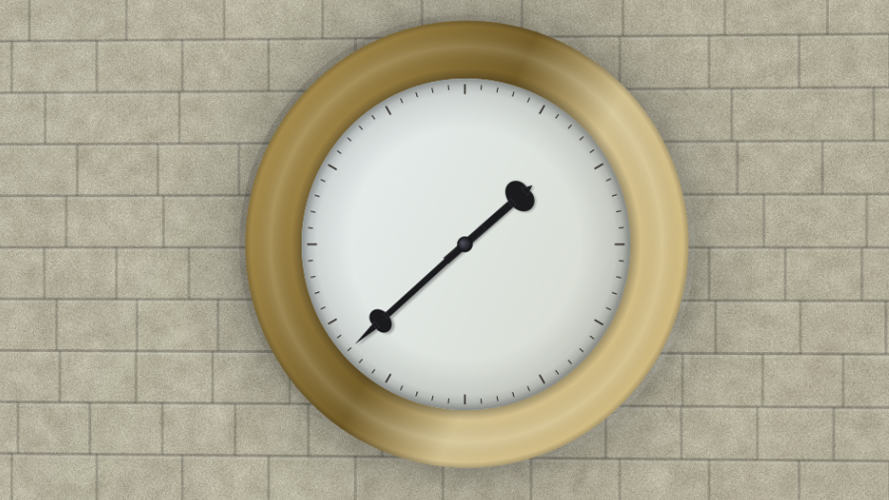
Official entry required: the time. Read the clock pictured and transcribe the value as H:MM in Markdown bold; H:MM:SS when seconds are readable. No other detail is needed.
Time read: **1:38**
